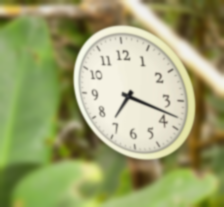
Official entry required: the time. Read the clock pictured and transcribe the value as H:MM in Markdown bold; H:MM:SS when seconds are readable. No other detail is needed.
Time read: **7:18**
